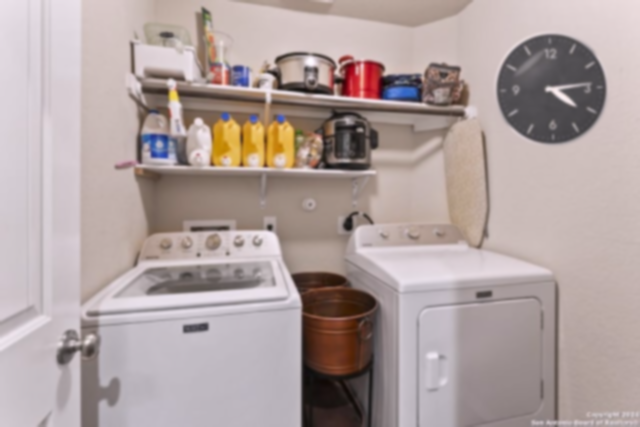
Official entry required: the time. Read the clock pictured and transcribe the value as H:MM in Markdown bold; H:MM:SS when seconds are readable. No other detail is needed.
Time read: **4:14**
